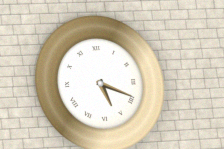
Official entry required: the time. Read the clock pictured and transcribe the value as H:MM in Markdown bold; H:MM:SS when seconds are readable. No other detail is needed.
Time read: **5:19**
